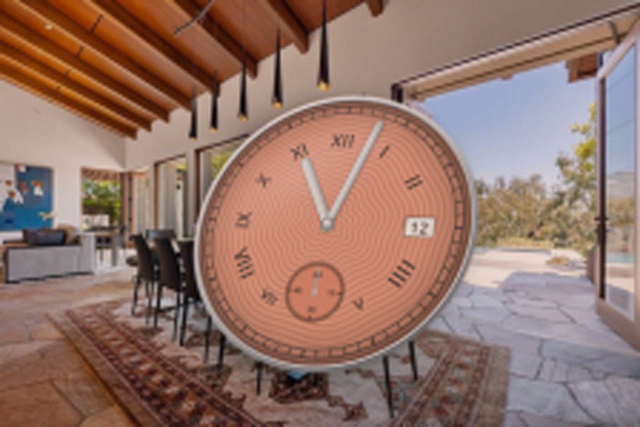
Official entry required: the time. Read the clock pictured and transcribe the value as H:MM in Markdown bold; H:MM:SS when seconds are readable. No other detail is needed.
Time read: **11:03**
